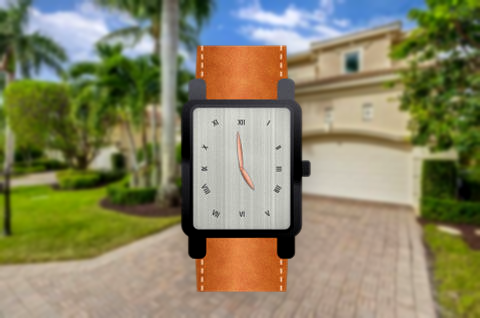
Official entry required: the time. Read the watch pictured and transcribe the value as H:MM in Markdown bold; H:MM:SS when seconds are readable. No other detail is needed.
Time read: **4:59**
